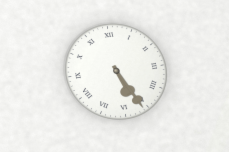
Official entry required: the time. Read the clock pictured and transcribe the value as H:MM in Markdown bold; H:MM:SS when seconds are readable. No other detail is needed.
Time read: **5:26**
